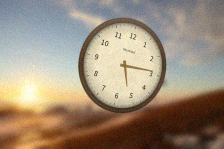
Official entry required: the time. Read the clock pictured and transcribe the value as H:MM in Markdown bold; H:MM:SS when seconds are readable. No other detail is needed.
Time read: **5:14**
